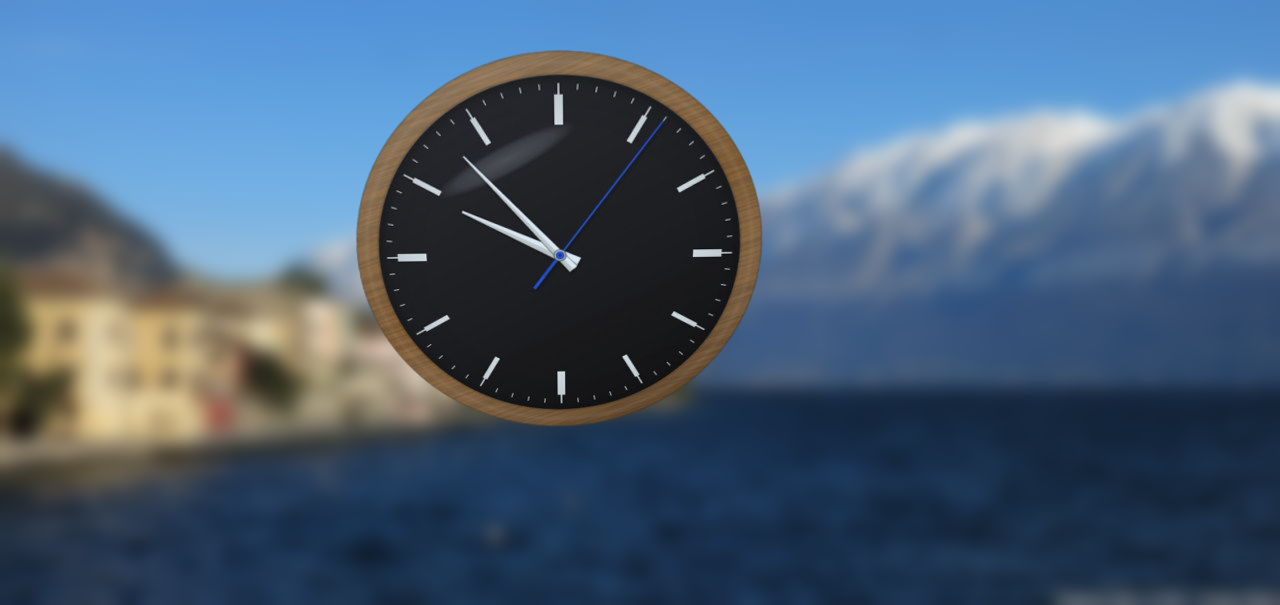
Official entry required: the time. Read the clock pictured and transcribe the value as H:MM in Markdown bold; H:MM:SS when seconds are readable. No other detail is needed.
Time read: **9:53:06**
